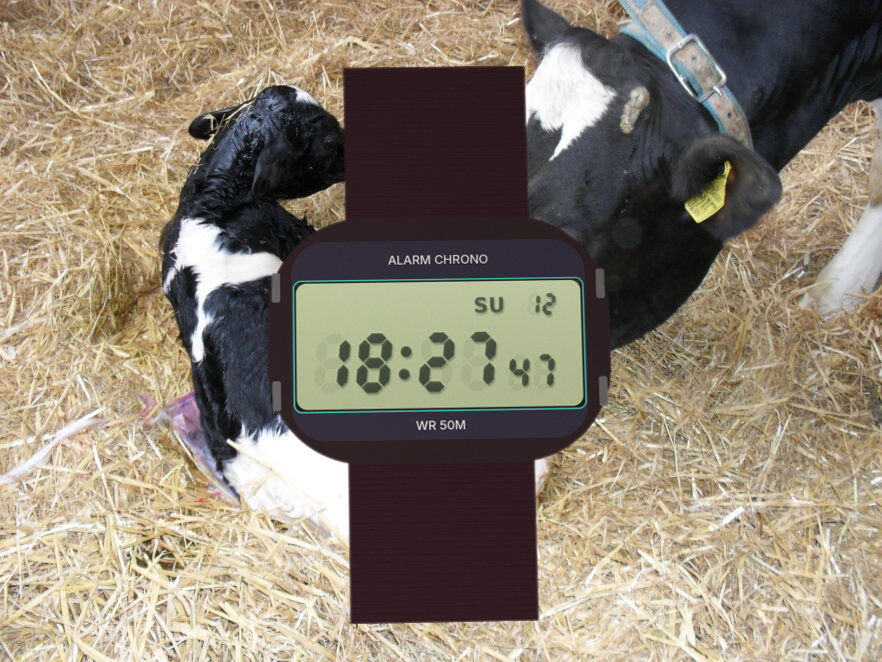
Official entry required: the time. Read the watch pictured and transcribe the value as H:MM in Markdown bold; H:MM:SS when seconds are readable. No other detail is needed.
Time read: **18:27:47**
